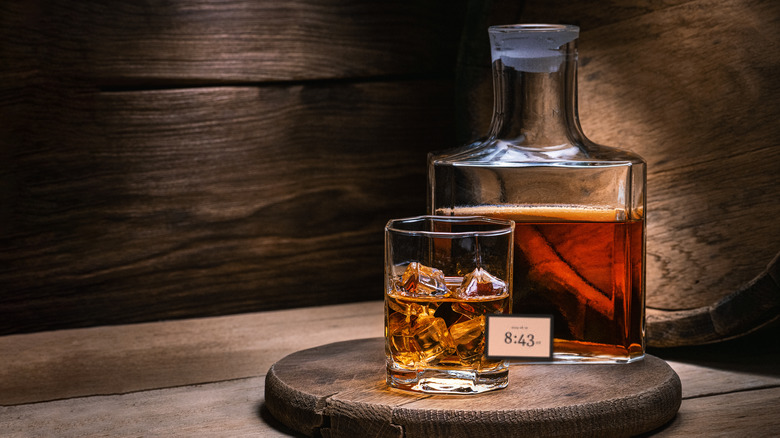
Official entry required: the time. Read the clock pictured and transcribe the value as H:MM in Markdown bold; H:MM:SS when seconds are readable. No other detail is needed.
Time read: **8:43**
